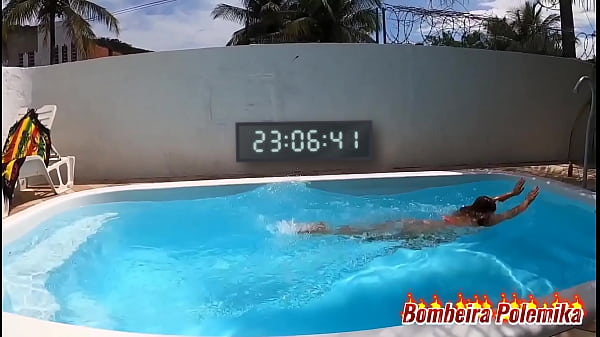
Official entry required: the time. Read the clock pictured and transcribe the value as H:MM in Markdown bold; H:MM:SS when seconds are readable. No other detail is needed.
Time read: **23:06:41**
